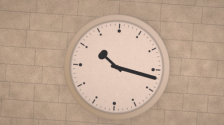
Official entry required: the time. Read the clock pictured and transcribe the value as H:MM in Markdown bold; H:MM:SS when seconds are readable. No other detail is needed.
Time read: **10:17**
